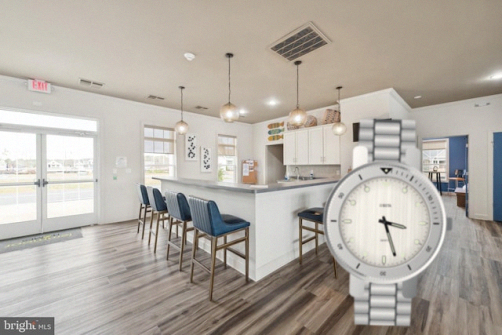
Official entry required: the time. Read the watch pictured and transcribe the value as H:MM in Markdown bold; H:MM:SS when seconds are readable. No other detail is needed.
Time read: **3:27**
